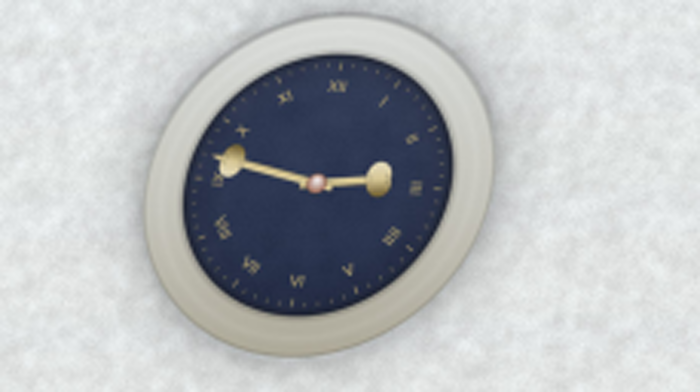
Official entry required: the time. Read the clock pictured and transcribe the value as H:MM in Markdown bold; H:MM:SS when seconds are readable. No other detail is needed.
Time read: **2:47**
